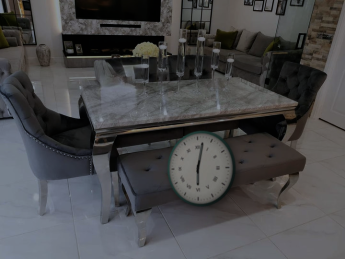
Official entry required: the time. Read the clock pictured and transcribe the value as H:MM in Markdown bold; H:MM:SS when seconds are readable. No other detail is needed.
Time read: **6:02**
